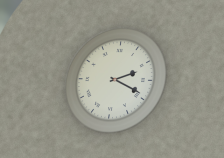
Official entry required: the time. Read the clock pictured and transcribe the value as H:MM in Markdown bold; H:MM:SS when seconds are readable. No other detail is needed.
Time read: **2:19**
